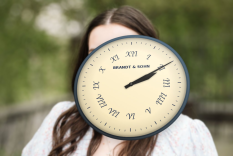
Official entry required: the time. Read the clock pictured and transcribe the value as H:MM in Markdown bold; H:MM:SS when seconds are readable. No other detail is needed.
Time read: **2:10**
